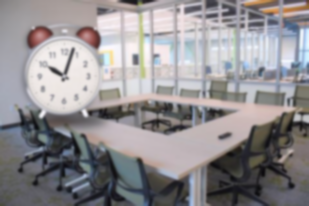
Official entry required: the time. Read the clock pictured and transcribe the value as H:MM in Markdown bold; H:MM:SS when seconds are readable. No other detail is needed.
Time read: **10:03**
